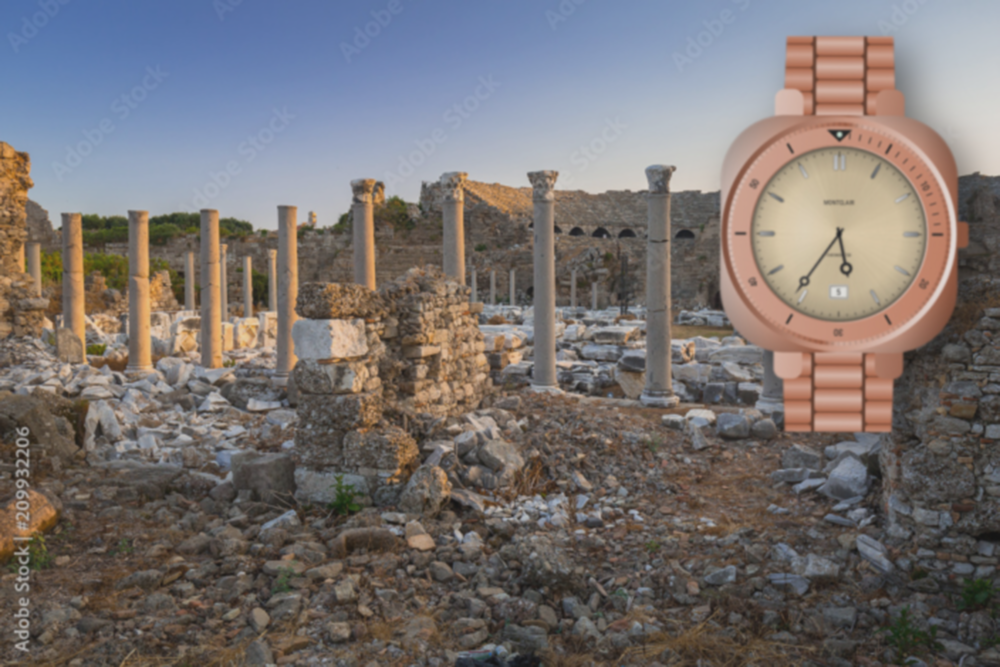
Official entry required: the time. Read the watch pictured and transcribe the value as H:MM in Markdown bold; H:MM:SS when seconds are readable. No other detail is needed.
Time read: **5:36**
